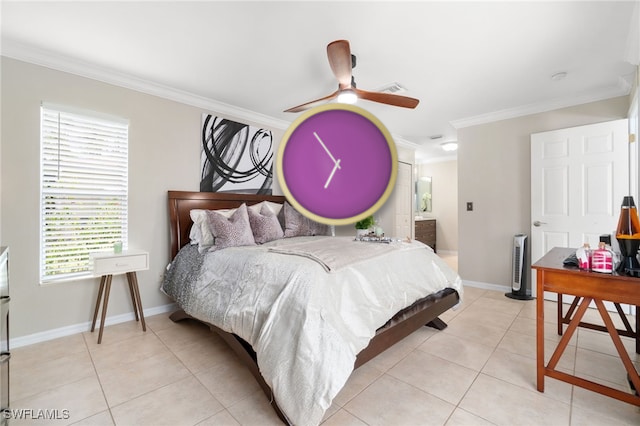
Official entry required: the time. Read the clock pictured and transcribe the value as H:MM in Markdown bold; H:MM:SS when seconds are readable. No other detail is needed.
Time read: **6:54**
